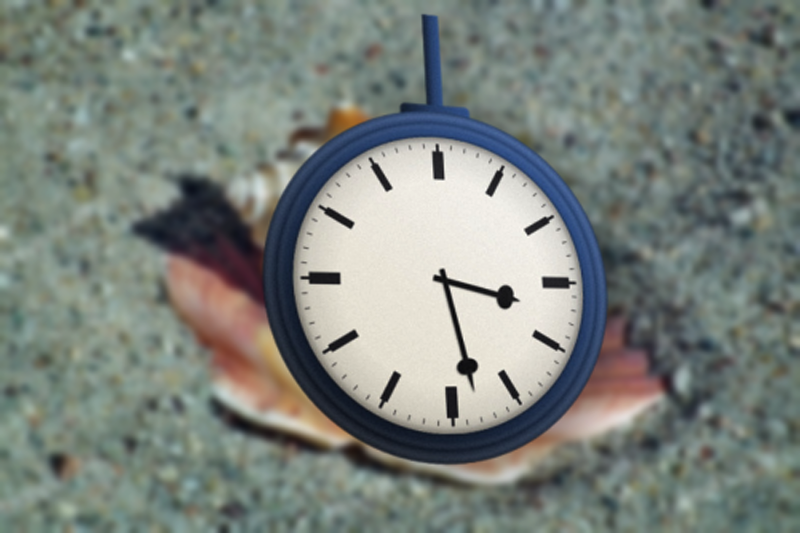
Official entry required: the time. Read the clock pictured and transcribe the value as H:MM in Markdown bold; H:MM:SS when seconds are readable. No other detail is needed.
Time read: **3:28**
